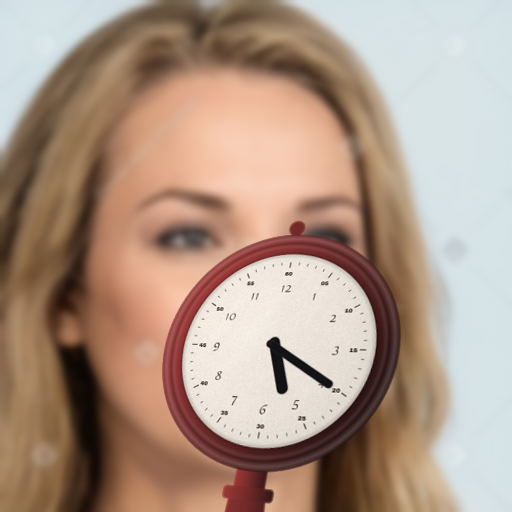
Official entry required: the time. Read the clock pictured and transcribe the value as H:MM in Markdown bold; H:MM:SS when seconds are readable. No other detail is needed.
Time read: **5:20**
